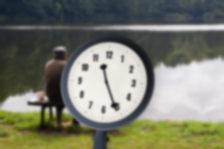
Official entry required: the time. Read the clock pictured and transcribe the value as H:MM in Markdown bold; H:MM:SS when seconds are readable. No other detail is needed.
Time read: **11:26**
